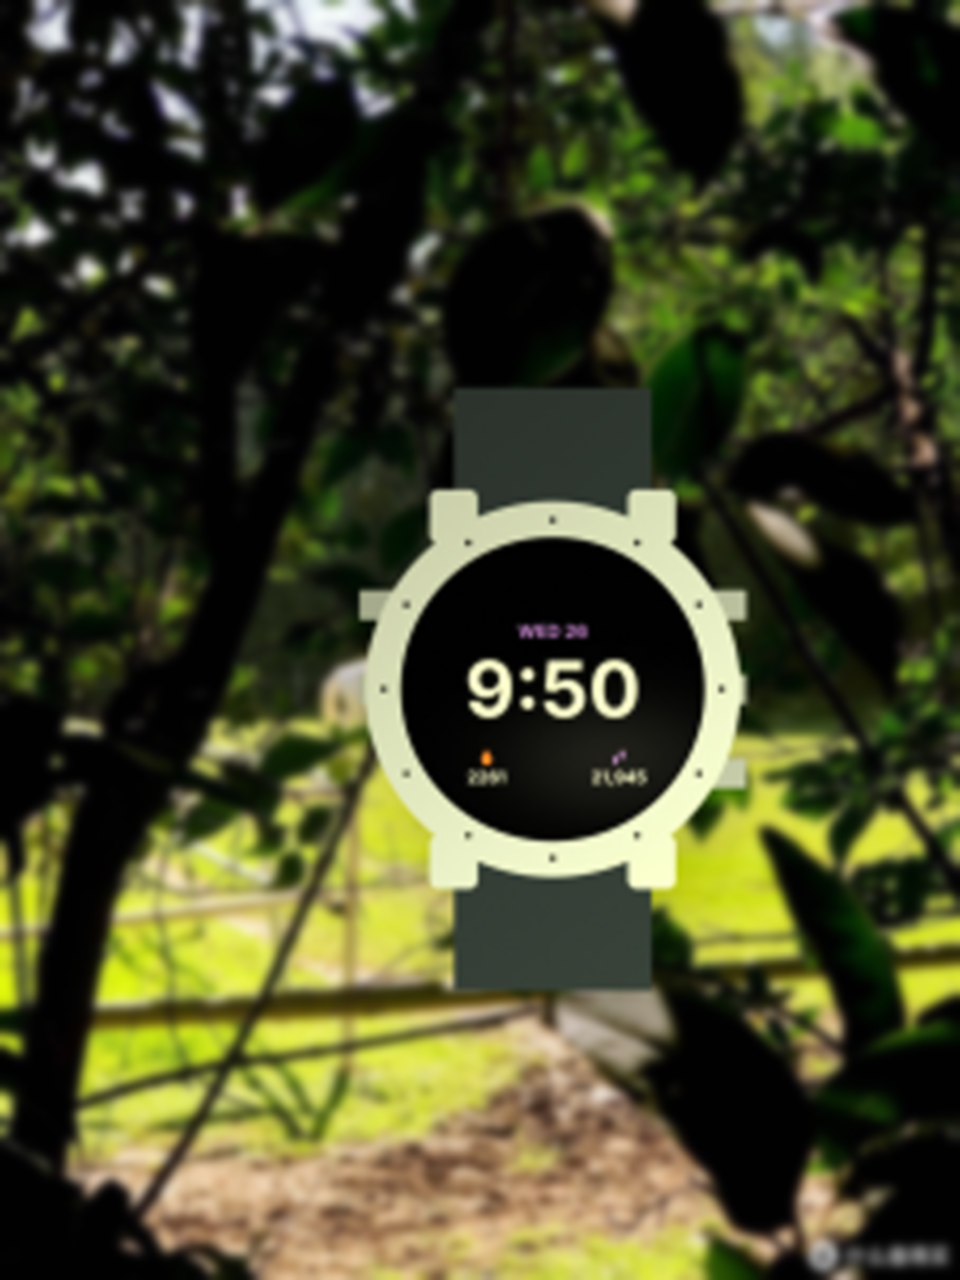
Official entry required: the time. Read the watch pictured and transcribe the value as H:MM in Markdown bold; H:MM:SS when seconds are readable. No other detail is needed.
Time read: **9:50**
